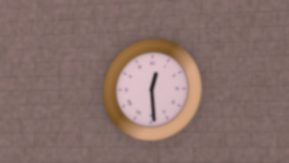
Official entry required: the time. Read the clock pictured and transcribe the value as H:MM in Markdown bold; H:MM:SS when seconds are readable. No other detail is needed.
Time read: **12:29**
